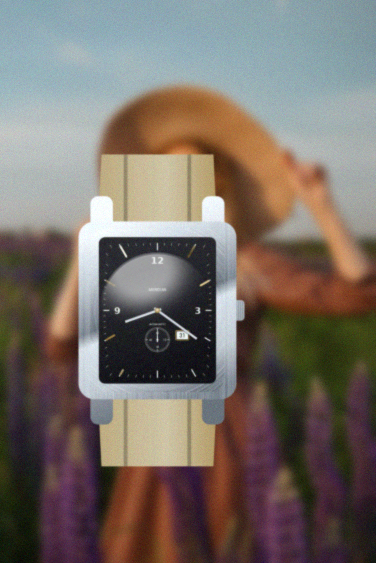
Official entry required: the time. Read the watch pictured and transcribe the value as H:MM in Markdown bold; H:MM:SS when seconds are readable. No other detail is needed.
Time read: **8:21**
